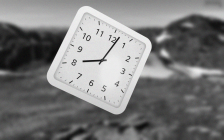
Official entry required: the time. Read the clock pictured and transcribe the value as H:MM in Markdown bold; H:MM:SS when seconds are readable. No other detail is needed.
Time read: **8:02**
